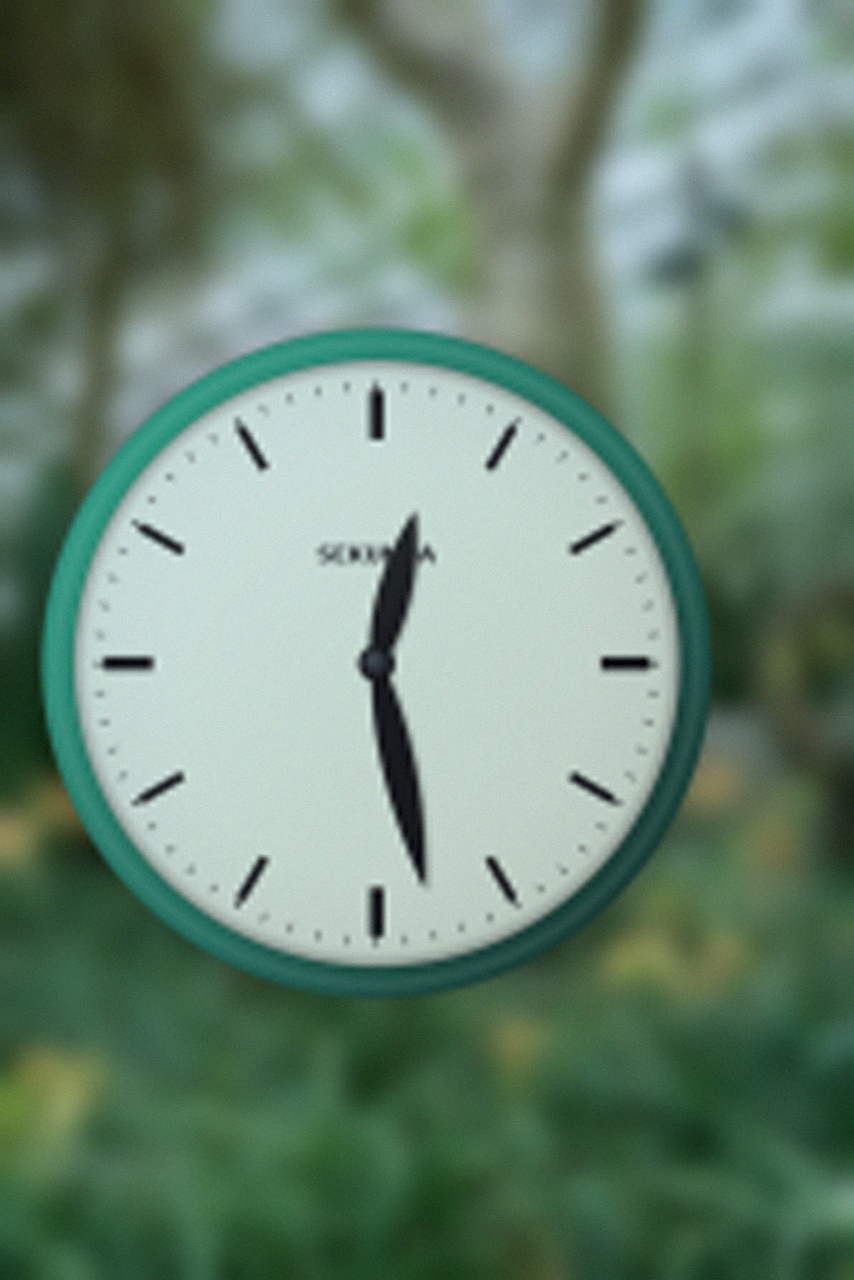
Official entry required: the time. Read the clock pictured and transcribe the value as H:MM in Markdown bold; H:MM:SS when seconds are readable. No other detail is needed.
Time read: **12:28**
